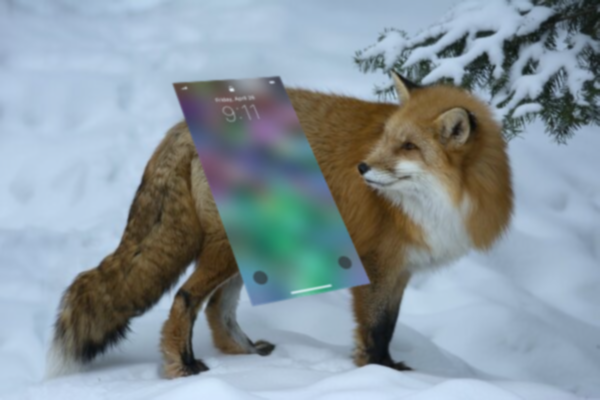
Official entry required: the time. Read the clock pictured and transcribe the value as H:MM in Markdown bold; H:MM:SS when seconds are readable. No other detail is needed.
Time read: **9:11**
